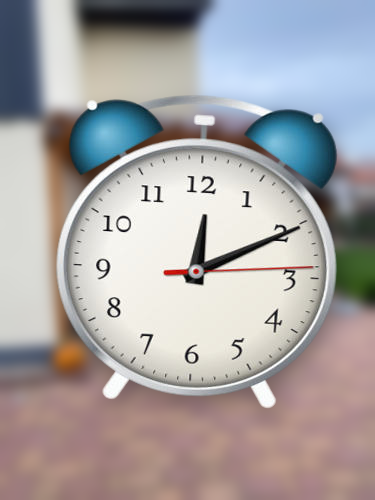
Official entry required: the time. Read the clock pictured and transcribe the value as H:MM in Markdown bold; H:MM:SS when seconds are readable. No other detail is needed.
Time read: **12:10:14**
